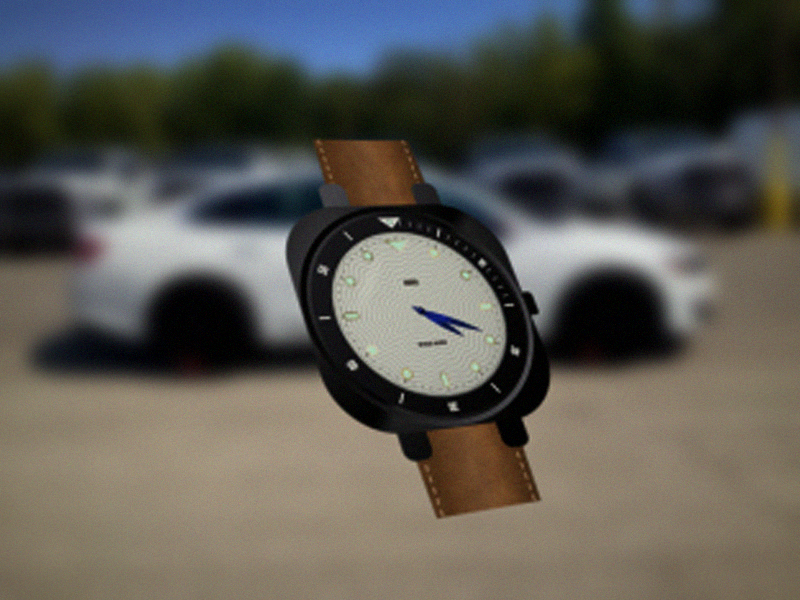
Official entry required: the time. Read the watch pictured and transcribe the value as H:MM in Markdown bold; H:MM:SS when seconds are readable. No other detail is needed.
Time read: **4:19**
